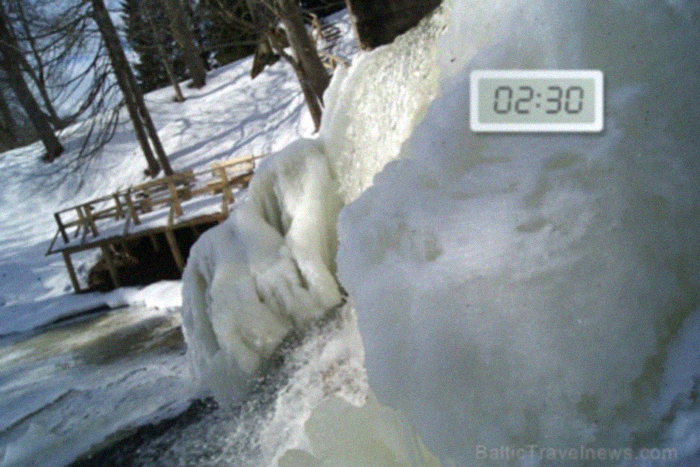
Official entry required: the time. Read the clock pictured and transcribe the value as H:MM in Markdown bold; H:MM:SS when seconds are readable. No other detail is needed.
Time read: **2:30**
